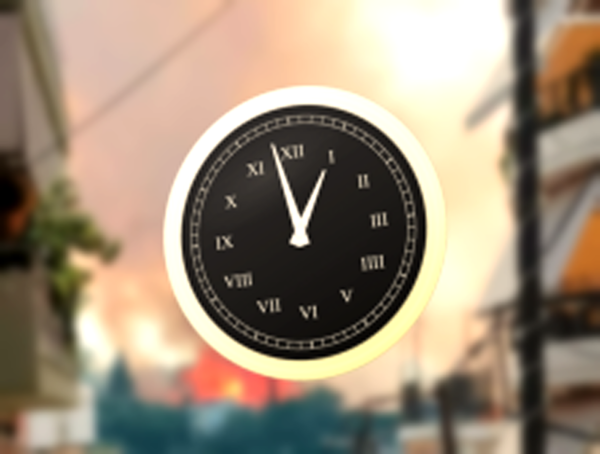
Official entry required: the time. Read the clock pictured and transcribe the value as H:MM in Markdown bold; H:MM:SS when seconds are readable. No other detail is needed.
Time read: **12:58**
